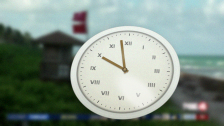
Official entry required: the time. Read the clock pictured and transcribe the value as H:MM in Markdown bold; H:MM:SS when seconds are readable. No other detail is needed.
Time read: **9:58**
